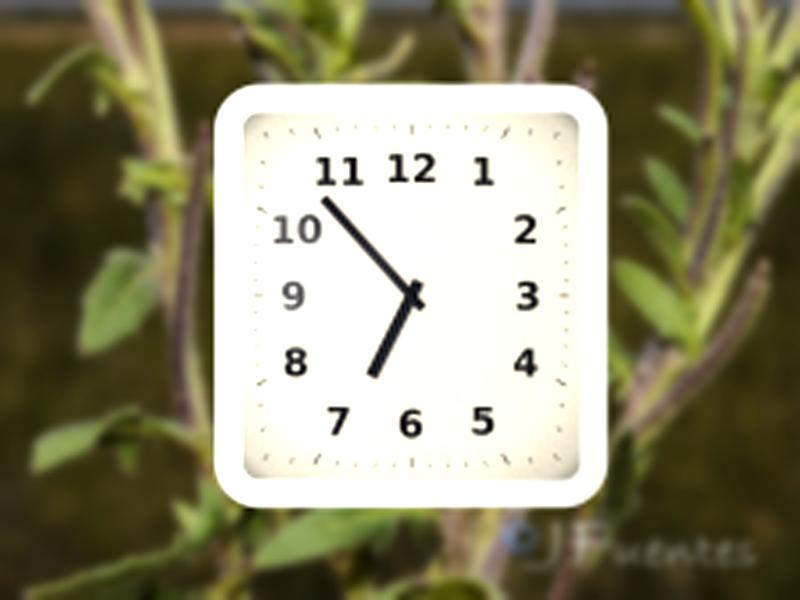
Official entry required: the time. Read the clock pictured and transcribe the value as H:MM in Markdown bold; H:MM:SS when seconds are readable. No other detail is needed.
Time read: **6:53**
